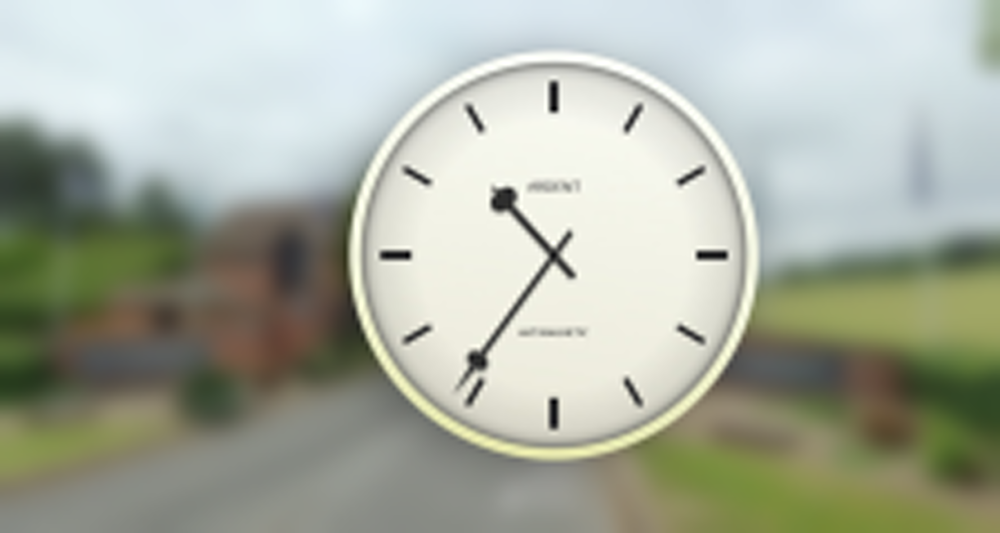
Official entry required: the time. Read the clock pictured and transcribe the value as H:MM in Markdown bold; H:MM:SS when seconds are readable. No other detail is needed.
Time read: **10:36**
